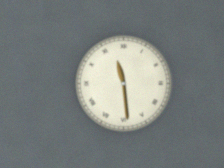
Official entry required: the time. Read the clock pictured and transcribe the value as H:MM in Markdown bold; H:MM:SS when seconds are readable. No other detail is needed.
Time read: **11:29**
